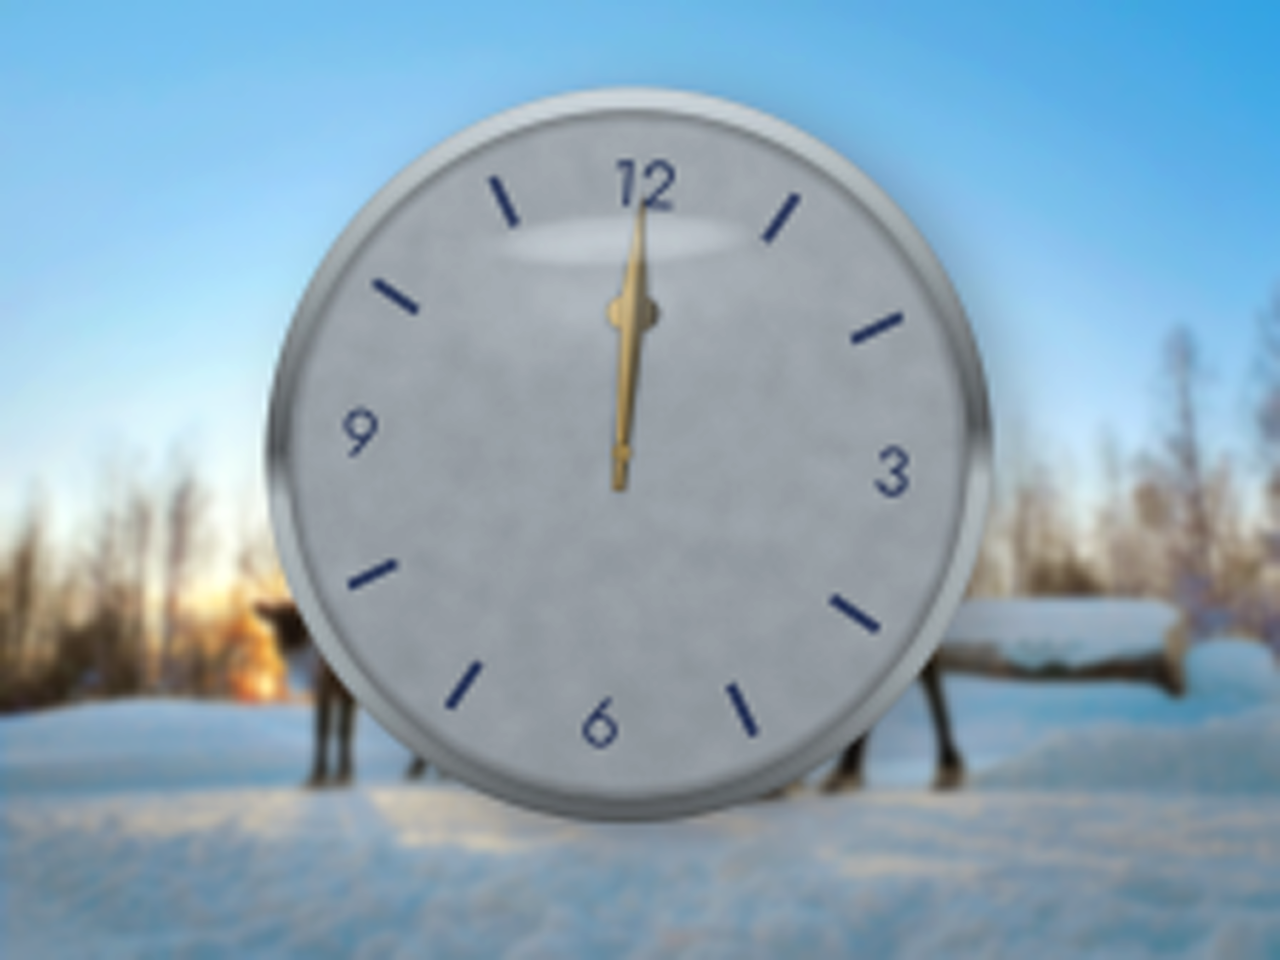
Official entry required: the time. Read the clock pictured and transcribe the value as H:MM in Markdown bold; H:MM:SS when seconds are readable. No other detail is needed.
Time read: **12:00**
